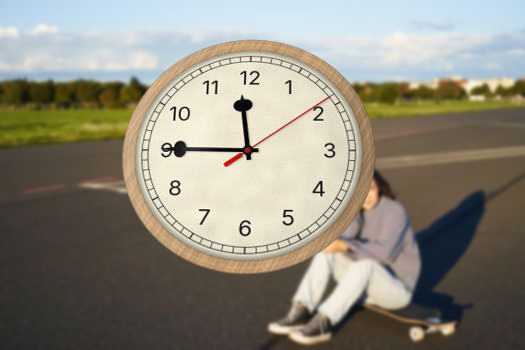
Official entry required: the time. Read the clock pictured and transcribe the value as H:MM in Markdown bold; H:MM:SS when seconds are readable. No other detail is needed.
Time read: **11:45:09**
